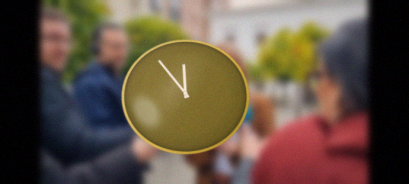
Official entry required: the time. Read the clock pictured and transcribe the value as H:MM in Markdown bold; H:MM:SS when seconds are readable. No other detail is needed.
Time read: **11:54**
